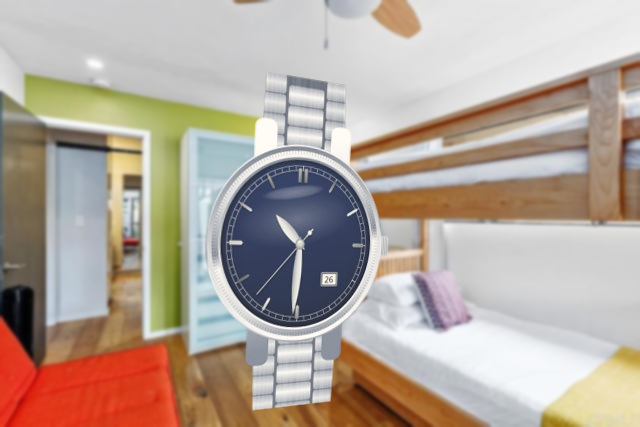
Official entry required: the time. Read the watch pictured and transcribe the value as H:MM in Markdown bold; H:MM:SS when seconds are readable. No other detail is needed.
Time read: **10:30:37**
